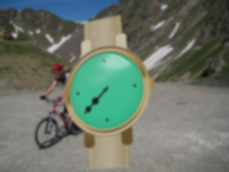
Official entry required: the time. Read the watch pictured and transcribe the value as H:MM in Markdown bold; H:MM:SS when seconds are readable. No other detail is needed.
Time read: **7:38**
